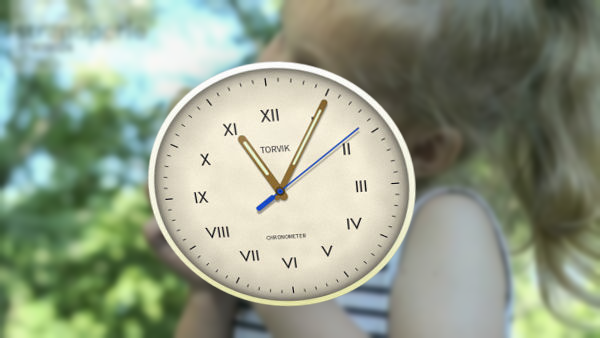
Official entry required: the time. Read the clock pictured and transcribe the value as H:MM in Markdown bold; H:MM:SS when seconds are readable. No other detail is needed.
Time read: **11:05:09**
